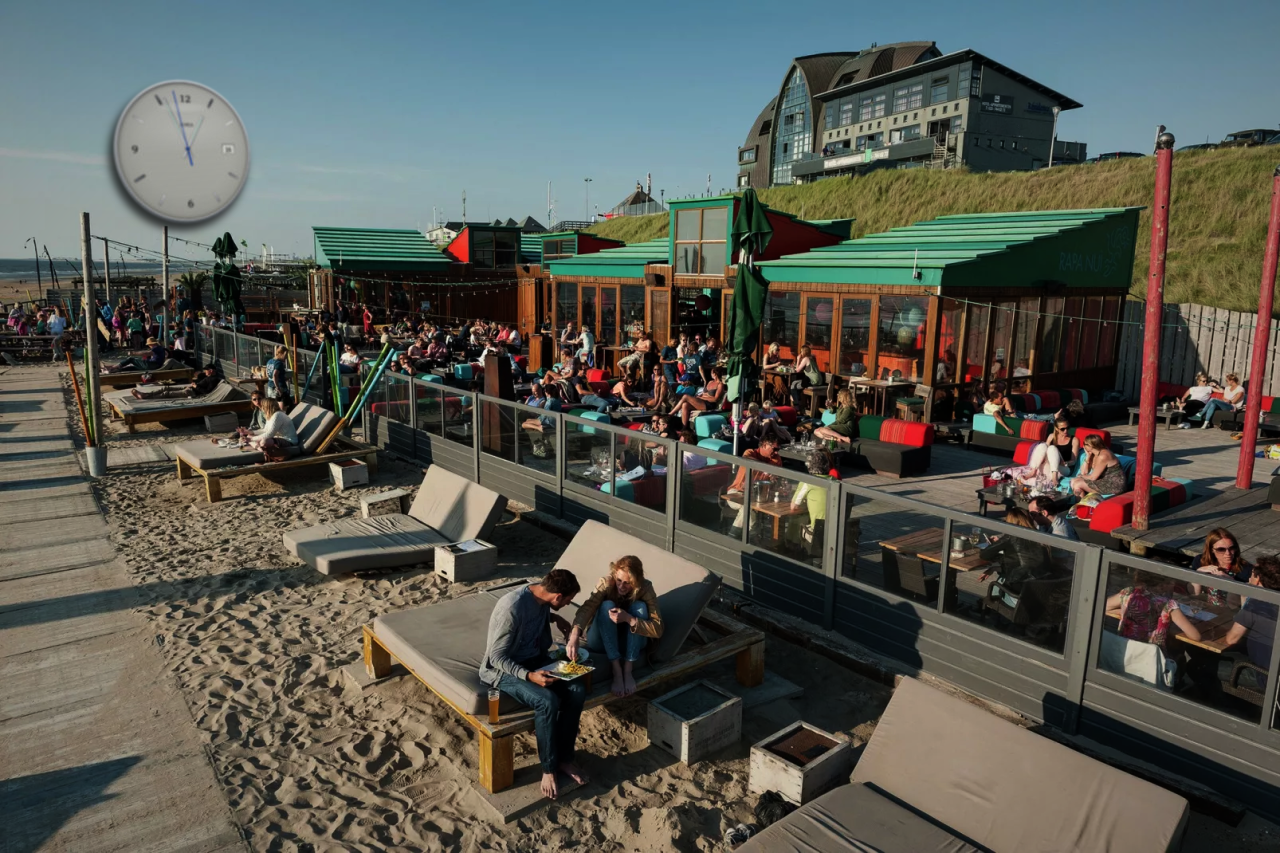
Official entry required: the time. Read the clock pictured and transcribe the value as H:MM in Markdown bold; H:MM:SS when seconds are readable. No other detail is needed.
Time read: **12:55:58**
